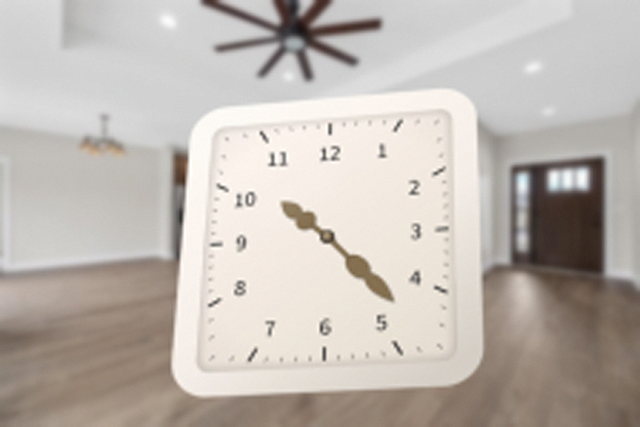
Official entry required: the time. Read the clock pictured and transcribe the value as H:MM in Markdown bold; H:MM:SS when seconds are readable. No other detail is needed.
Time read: **10:23**
